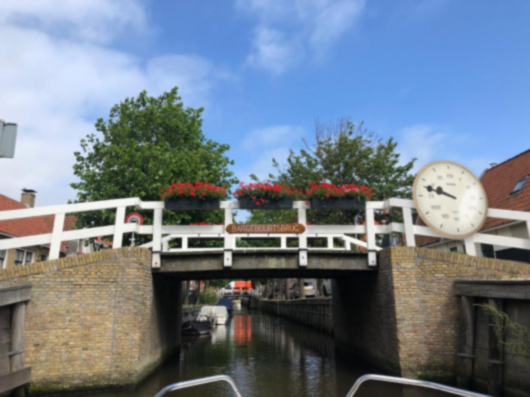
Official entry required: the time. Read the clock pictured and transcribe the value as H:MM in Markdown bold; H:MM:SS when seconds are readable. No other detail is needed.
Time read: **9:48**
